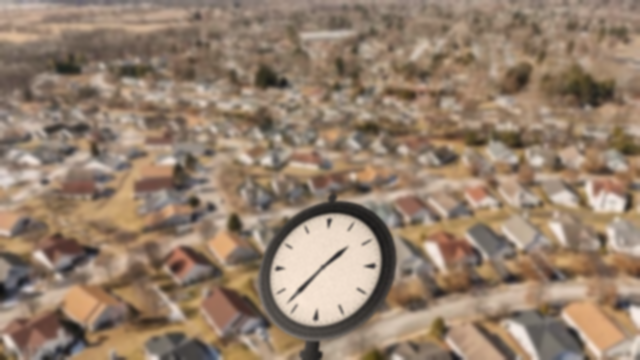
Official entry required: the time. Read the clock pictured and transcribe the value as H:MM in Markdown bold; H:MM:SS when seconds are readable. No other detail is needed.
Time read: **1:37**
